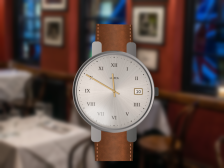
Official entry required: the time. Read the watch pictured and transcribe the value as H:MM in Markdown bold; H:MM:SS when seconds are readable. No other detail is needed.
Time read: **11:50**
